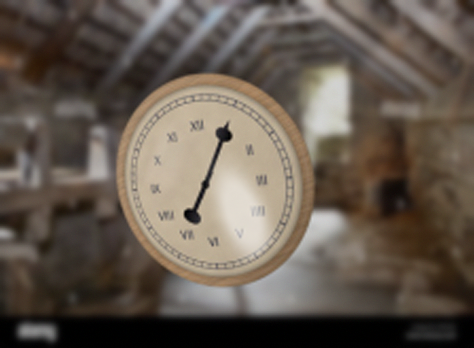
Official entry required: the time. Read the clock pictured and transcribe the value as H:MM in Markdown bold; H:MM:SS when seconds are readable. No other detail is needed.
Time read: **7:05**
